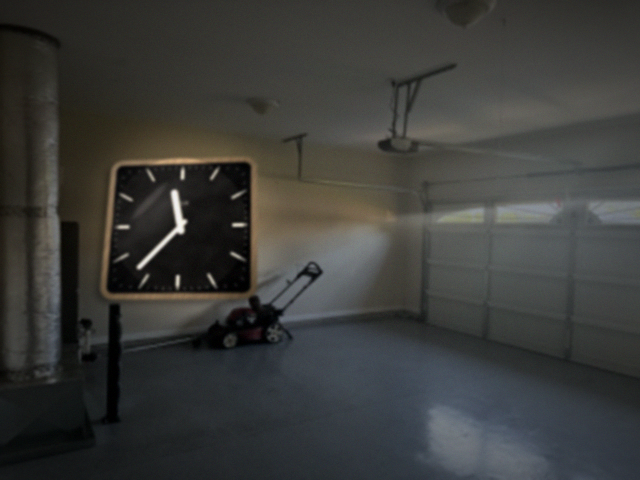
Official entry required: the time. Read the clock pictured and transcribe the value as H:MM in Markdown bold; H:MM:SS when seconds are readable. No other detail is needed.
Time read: **11:37**
